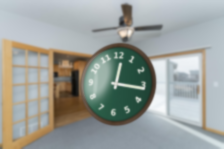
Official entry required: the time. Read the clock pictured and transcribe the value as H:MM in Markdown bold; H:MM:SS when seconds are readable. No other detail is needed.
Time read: **12:16**
